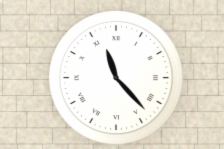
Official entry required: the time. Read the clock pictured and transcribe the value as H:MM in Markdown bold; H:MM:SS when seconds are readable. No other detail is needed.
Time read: **11:23**
